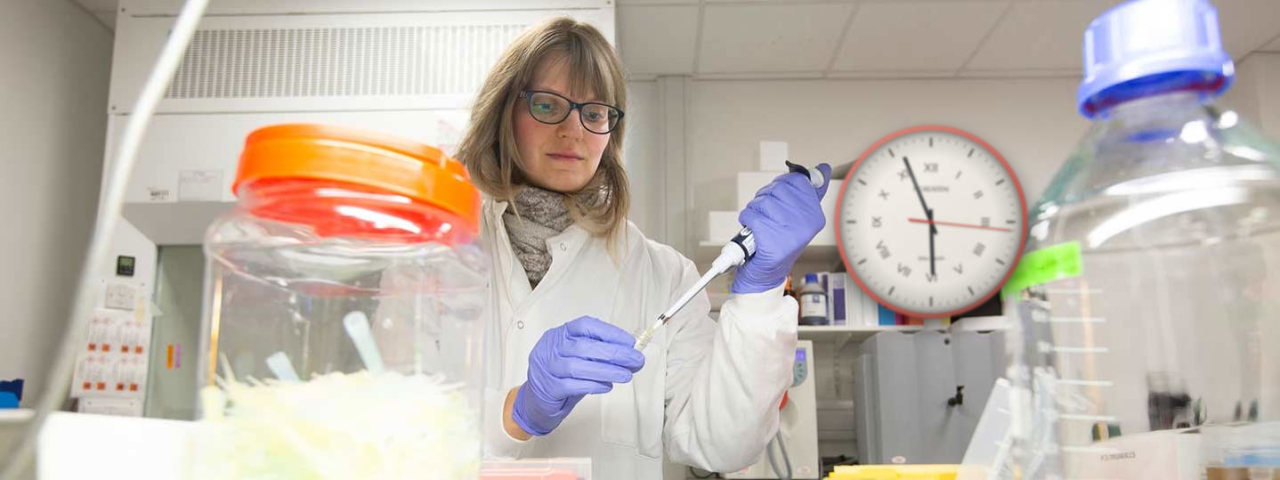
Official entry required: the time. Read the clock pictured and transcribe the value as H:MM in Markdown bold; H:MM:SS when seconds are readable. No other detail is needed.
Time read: **5:56:16**
